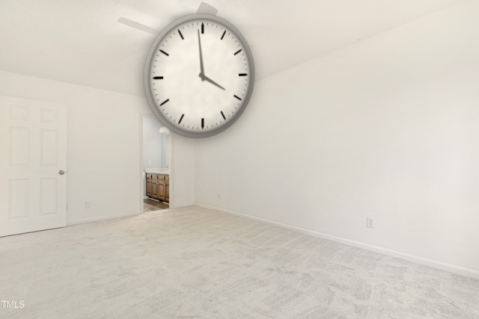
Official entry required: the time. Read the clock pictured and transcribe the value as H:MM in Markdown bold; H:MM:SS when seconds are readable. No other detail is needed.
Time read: **3:59**
